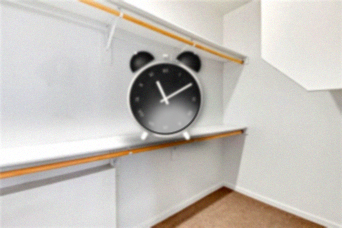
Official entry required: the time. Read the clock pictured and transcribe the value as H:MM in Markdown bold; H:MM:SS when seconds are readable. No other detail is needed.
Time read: **11:10**
